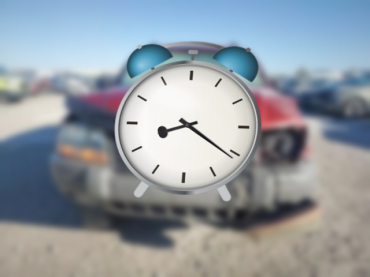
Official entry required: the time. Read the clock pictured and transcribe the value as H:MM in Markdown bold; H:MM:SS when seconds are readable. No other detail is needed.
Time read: **8:21**
